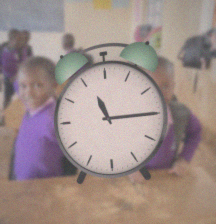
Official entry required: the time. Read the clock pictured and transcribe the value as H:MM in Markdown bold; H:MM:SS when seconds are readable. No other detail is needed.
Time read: **11:15**
